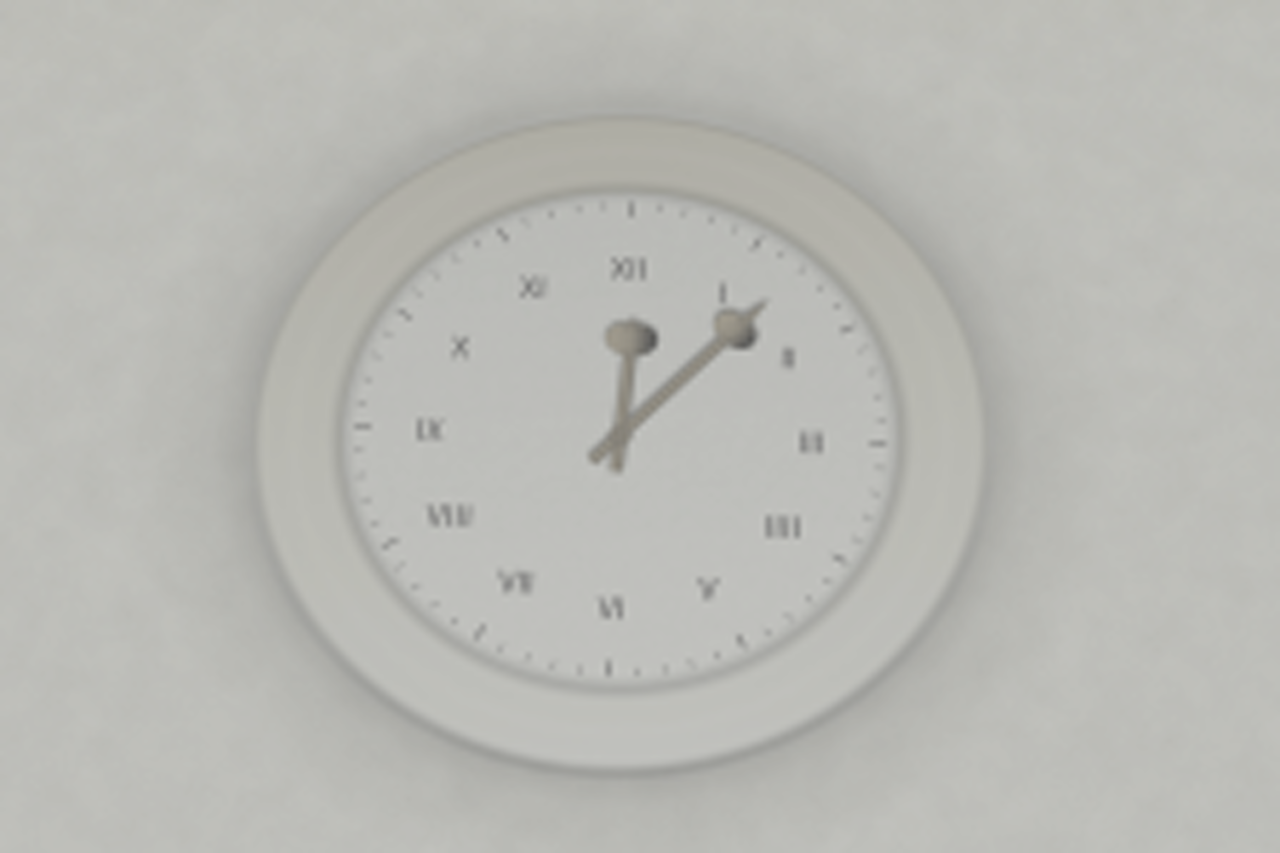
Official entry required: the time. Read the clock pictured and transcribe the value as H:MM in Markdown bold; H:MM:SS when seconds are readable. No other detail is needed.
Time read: **12:07**
